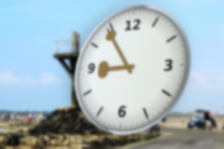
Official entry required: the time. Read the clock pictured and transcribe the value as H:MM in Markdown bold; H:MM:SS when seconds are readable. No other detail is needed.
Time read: **8:54**
